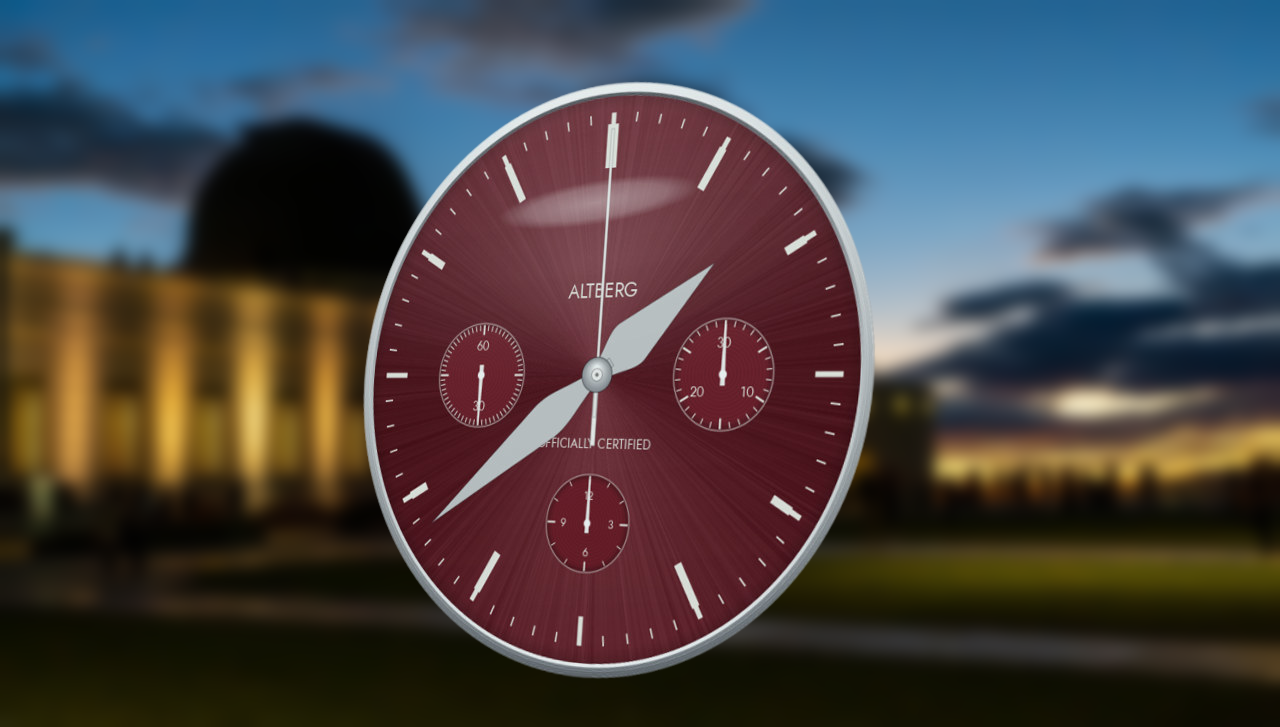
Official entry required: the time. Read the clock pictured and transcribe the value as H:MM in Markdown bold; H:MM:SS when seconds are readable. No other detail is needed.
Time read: **1:38:30**
